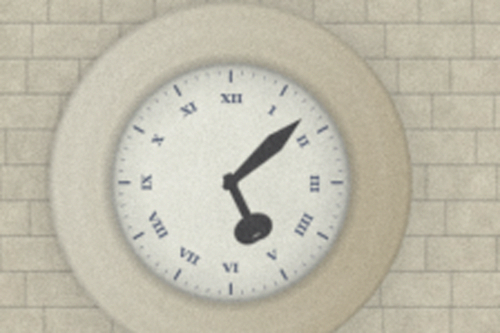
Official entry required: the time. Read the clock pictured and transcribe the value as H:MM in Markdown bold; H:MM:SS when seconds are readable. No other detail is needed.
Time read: **5:08**
